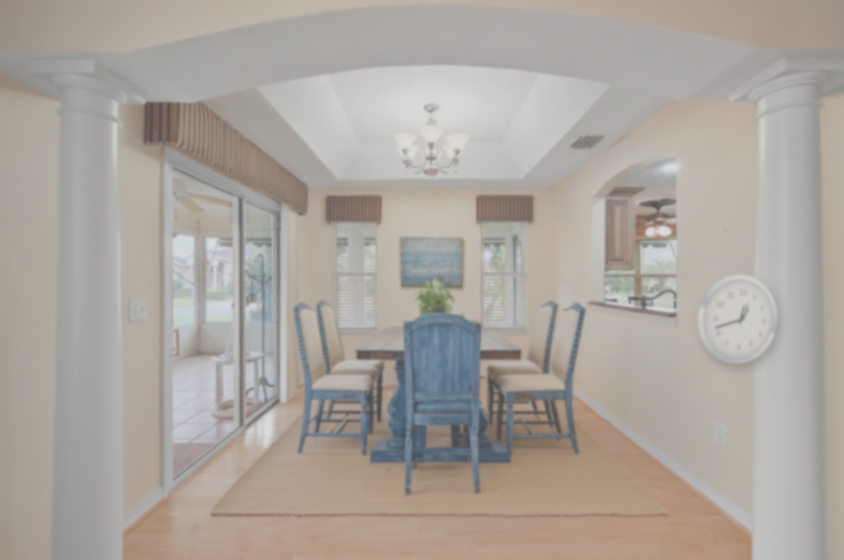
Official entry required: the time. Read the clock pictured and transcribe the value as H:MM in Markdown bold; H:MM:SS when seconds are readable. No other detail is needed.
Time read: **12:42**
